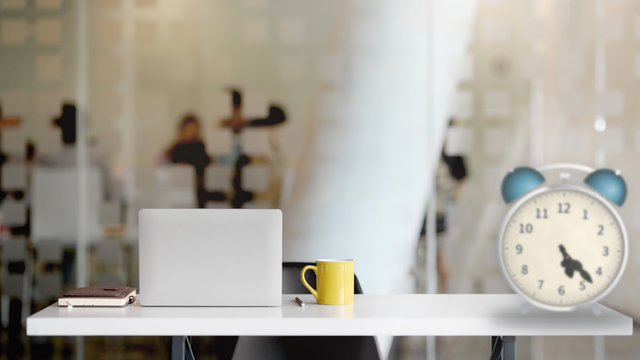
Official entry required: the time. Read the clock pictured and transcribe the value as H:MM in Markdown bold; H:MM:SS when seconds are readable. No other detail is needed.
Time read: **5:23**
